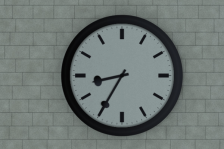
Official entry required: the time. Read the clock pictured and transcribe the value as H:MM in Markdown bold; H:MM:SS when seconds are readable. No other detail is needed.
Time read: **8:35**
